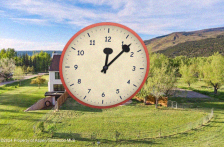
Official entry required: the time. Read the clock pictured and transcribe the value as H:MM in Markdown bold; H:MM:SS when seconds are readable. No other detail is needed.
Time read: **12:07**
